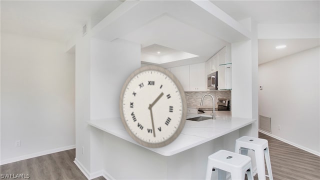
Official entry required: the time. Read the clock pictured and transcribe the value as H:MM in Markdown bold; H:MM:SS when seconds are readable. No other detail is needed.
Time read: **1:28**
